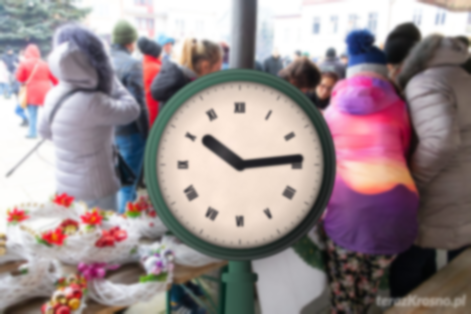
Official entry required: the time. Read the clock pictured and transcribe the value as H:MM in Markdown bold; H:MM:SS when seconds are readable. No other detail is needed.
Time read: **10:14**
